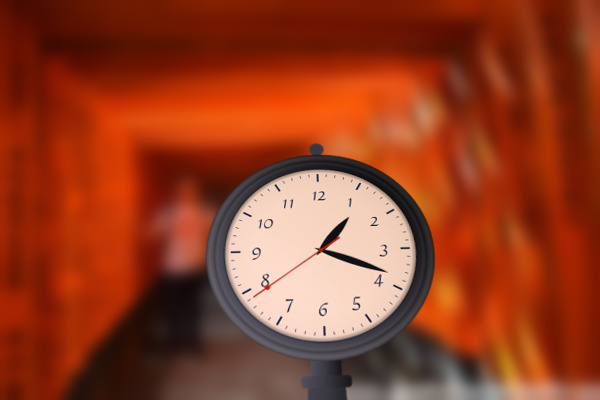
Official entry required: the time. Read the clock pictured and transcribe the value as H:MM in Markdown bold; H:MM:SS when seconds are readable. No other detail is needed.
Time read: **1:18:39**
